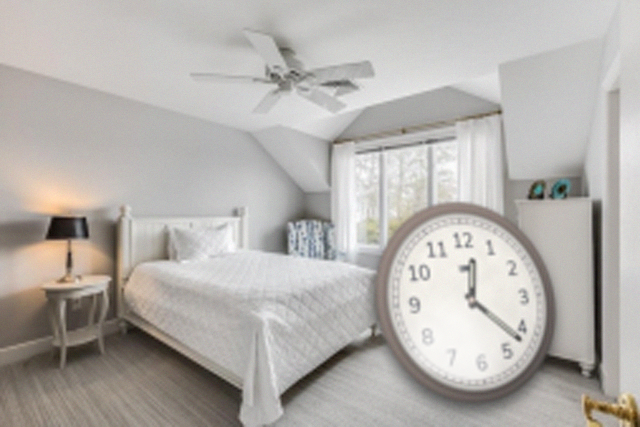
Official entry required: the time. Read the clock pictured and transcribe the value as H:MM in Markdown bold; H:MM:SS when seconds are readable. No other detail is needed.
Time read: **12:22**
